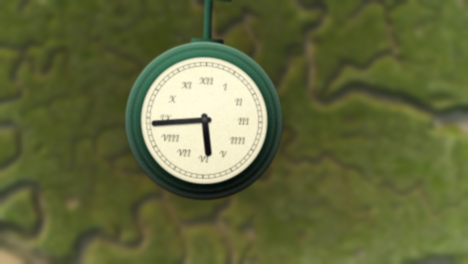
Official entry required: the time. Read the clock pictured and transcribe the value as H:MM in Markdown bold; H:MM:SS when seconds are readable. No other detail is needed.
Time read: **5:44**
